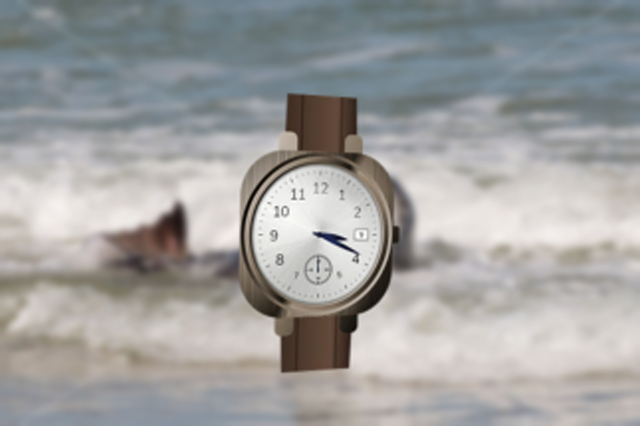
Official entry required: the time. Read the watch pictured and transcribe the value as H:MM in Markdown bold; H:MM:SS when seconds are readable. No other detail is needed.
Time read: **3:19**
